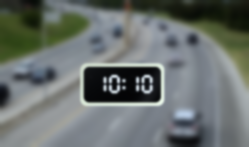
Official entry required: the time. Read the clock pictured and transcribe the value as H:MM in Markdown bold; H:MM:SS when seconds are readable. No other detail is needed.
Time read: **10:10**
